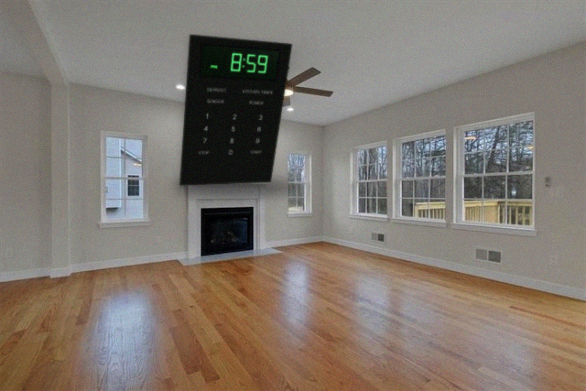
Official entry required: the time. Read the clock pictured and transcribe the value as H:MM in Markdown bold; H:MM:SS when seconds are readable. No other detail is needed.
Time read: **8:59**
